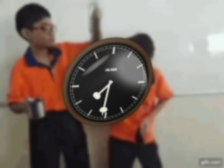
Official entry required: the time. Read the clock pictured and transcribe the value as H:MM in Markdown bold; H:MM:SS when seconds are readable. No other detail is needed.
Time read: **7:31**
